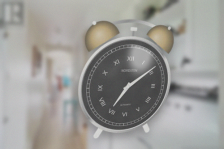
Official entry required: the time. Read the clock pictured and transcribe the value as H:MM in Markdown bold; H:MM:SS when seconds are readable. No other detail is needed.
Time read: **7:09**
